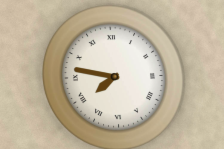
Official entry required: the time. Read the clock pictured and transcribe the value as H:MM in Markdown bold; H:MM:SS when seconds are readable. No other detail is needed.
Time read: **7:47**
